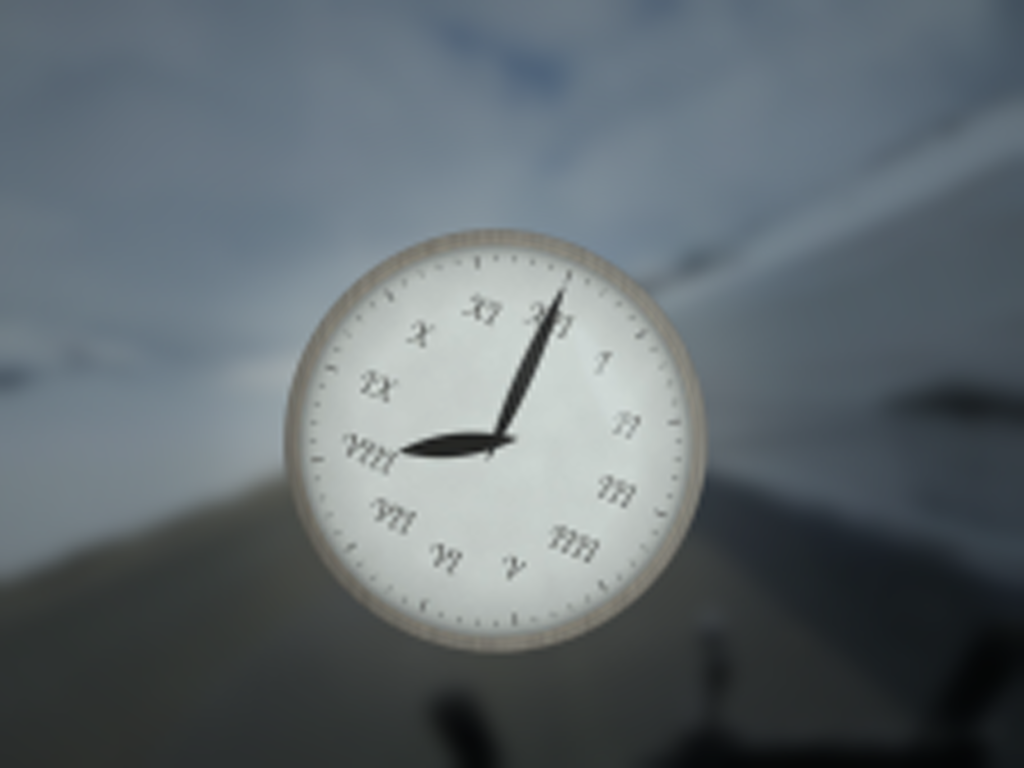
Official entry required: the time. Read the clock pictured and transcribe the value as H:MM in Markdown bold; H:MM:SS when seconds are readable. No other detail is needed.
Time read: **8:00**
